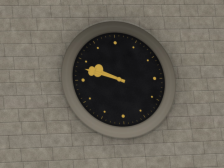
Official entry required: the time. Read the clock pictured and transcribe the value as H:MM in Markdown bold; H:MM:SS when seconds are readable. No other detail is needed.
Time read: **9:48**
